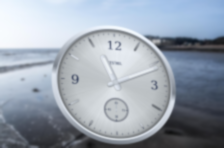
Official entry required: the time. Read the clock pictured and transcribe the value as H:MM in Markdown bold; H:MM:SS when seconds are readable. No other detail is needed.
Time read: **11:11**
